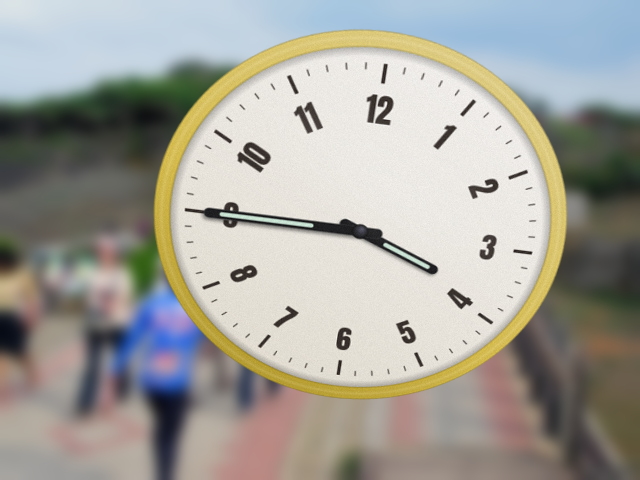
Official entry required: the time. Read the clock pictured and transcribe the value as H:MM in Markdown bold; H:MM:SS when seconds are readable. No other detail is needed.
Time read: **3:45**
